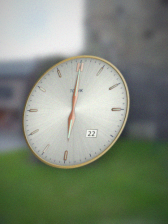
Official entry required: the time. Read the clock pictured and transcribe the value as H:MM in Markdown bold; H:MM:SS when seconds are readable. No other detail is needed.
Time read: **6:00**
